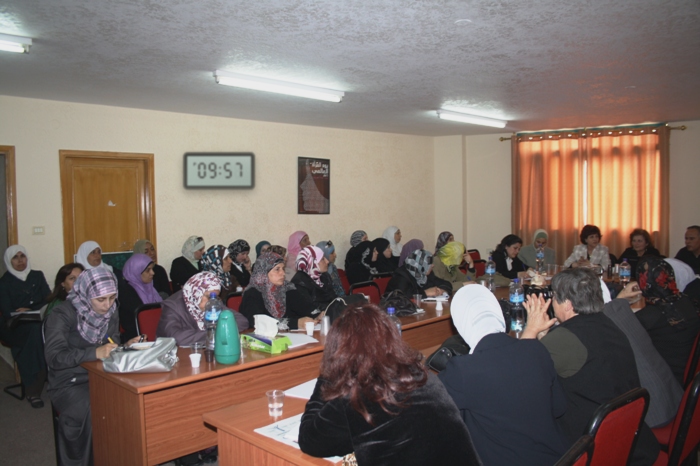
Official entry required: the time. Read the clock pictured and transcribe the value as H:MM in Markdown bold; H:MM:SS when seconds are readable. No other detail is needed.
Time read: **9:57**
